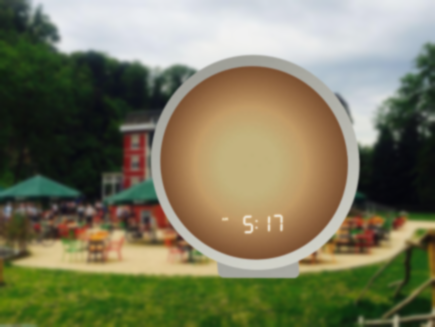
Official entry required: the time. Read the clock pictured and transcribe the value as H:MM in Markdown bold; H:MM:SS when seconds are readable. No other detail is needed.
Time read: **5:17**
